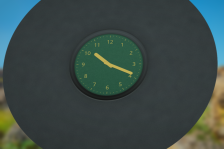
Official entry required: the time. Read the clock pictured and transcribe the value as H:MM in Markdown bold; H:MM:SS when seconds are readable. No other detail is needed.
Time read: **10:19**
